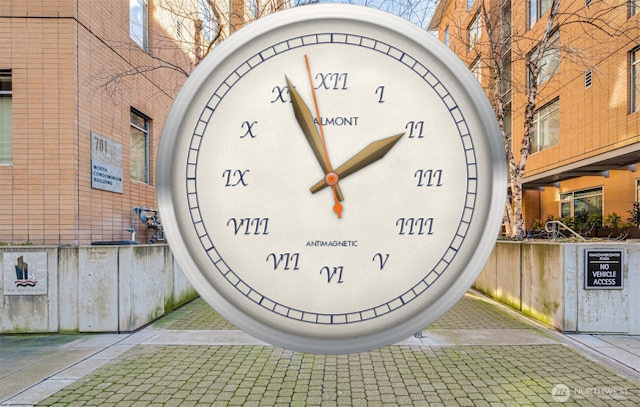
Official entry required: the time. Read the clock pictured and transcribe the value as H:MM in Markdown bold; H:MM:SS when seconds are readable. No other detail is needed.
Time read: **1:55:58**
